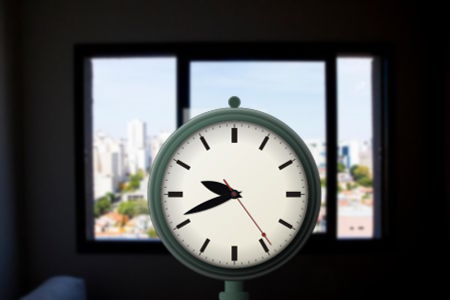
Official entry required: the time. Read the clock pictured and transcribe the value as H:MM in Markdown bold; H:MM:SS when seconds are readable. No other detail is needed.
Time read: **9:41:24**
